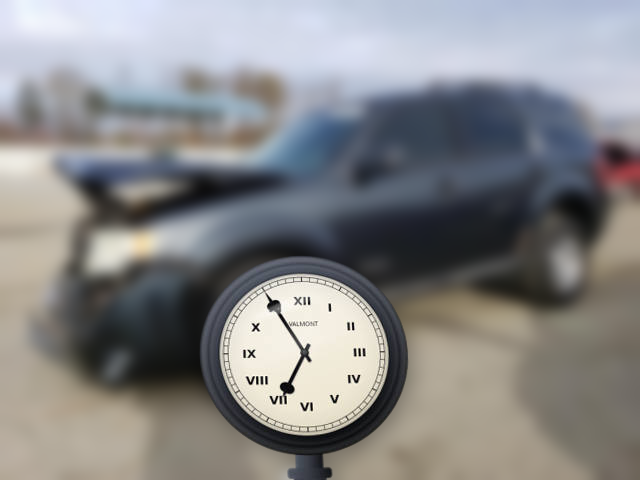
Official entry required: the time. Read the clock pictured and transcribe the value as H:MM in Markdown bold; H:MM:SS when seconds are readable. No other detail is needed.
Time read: **6:55**
